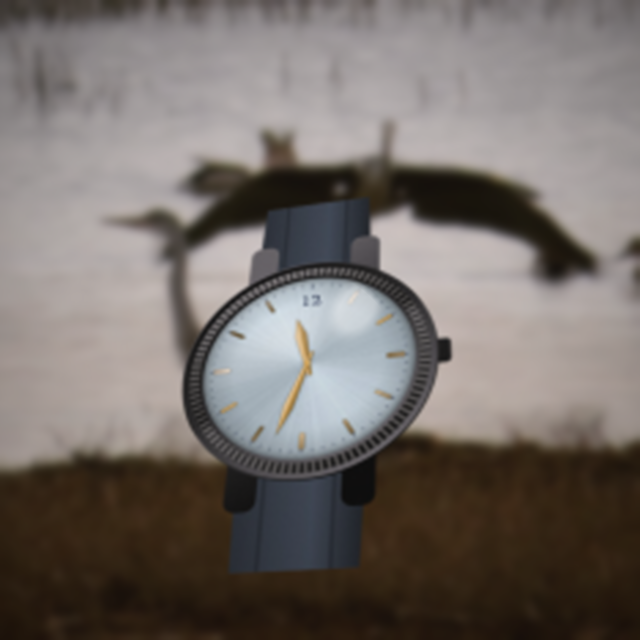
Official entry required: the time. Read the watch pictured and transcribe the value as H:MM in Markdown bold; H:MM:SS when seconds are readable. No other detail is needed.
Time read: **11:33**
